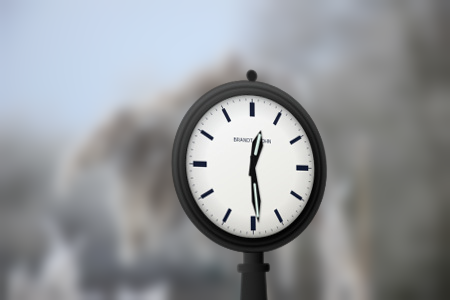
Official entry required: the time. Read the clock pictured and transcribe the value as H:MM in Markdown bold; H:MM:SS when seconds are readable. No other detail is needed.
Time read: **12:29**
